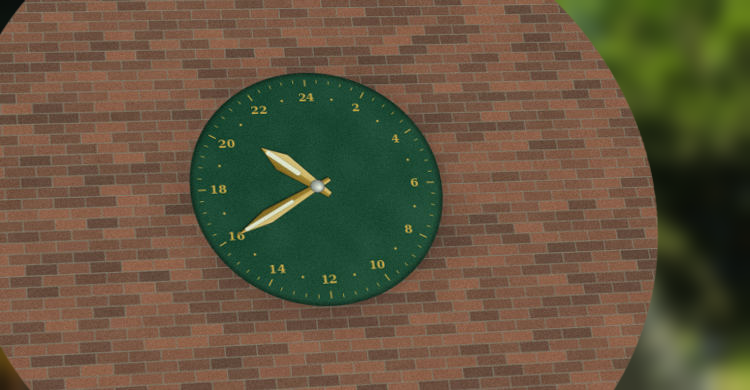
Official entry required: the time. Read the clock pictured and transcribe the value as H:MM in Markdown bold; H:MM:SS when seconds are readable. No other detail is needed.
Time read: **20:40**
